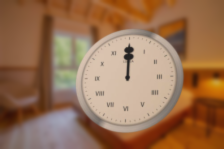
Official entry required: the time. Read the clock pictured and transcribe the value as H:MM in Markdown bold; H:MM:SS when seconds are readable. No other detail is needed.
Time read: **12:00**
